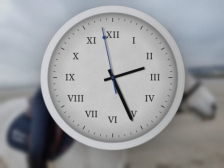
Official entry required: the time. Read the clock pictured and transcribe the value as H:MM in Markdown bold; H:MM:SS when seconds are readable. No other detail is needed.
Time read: **2:25:58**
